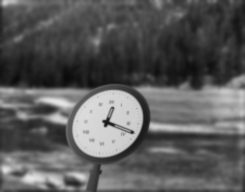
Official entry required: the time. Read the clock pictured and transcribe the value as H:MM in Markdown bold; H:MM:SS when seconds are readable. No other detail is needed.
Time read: **12:18**
